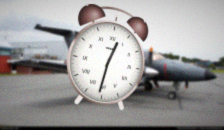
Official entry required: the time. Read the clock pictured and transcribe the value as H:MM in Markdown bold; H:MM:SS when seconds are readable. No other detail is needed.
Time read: **12:31**
